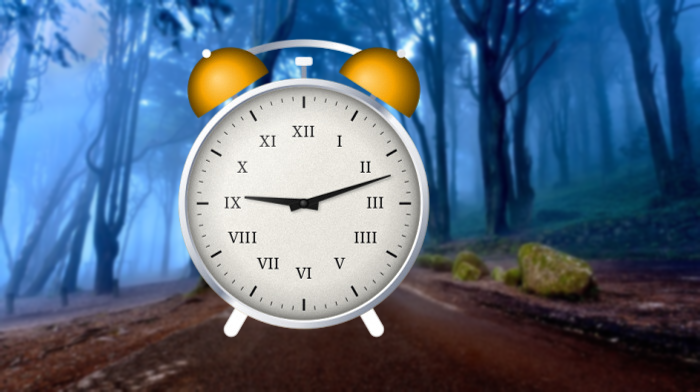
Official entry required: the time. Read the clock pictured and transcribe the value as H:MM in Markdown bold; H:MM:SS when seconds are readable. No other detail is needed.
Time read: **9:12**
